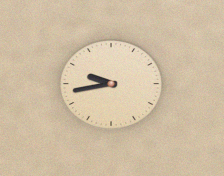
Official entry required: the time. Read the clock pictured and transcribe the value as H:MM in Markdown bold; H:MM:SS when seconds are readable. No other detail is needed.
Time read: **9:43**
